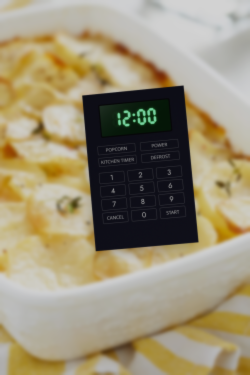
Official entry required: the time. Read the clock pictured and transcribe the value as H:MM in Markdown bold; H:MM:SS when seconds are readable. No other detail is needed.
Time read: **12:00**
